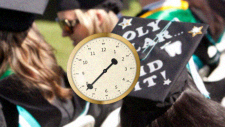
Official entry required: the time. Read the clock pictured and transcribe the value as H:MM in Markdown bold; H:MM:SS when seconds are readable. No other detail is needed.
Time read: **1:38**
